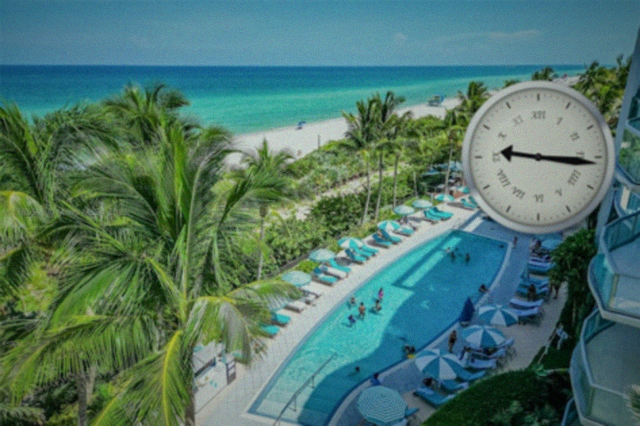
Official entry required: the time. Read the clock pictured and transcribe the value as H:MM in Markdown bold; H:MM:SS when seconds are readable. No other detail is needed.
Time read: **9:16**
